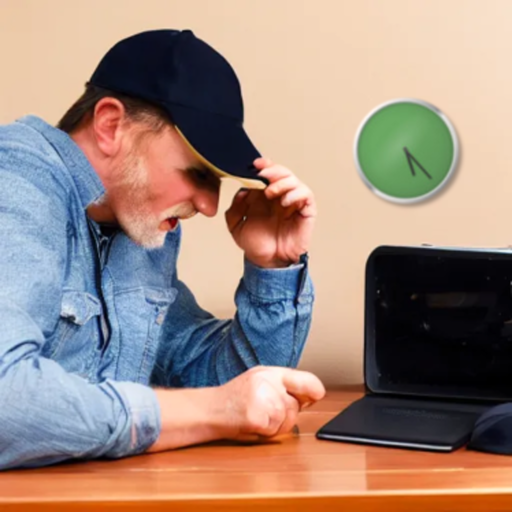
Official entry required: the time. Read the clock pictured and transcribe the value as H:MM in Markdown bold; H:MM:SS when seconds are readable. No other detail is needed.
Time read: **5:23**
